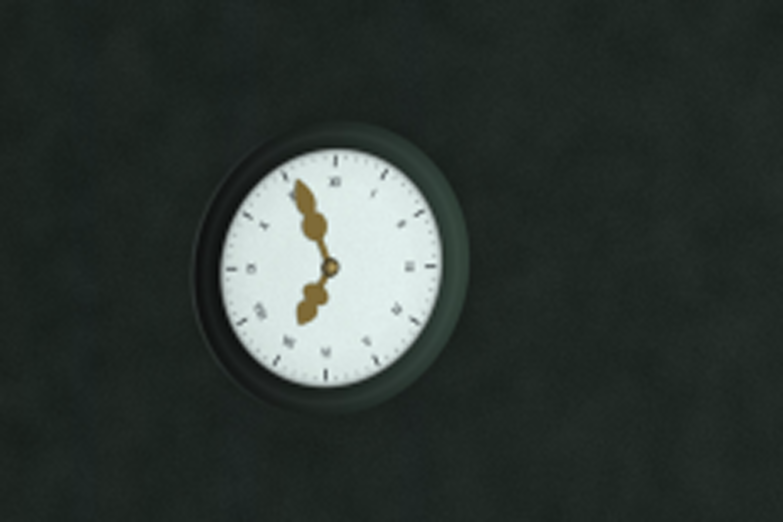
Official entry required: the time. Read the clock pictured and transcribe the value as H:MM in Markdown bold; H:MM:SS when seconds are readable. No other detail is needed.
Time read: **6:56**
